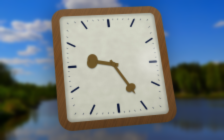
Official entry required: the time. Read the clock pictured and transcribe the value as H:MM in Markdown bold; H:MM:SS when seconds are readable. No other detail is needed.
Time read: **9:25**
